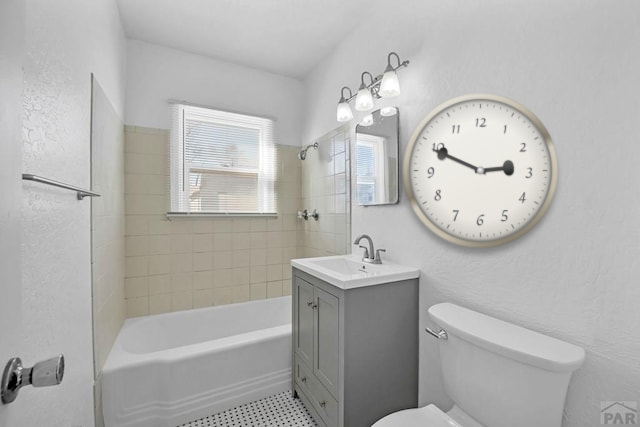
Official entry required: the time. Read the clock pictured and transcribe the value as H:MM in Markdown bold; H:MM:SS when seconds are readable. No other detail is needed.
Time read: **2:49**
